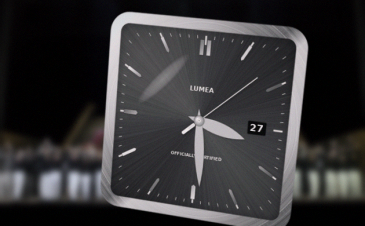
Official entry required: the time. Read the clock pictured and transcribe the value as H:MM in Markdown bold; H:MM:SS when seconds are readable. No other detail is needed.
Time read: **3:29:08**
